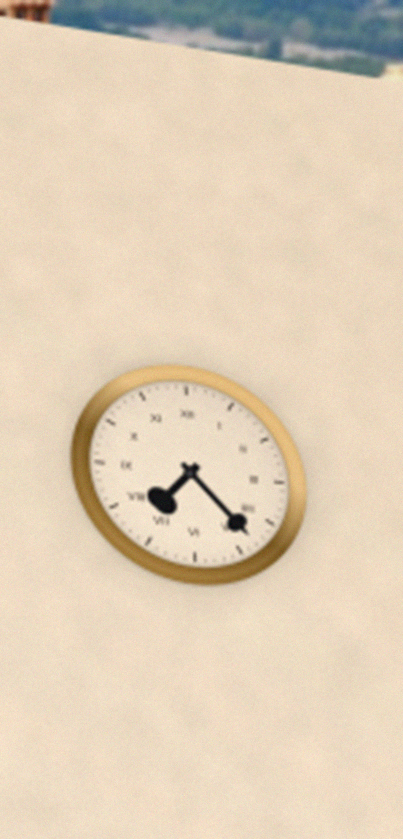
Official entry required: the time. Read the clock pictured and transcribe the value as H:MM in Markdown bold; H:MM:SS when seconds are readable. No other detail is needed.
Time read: **7:23**
